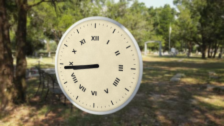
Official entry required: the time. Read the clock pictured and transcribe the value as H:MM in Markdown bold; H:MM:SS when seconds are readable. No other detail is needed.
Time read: **8:44**
